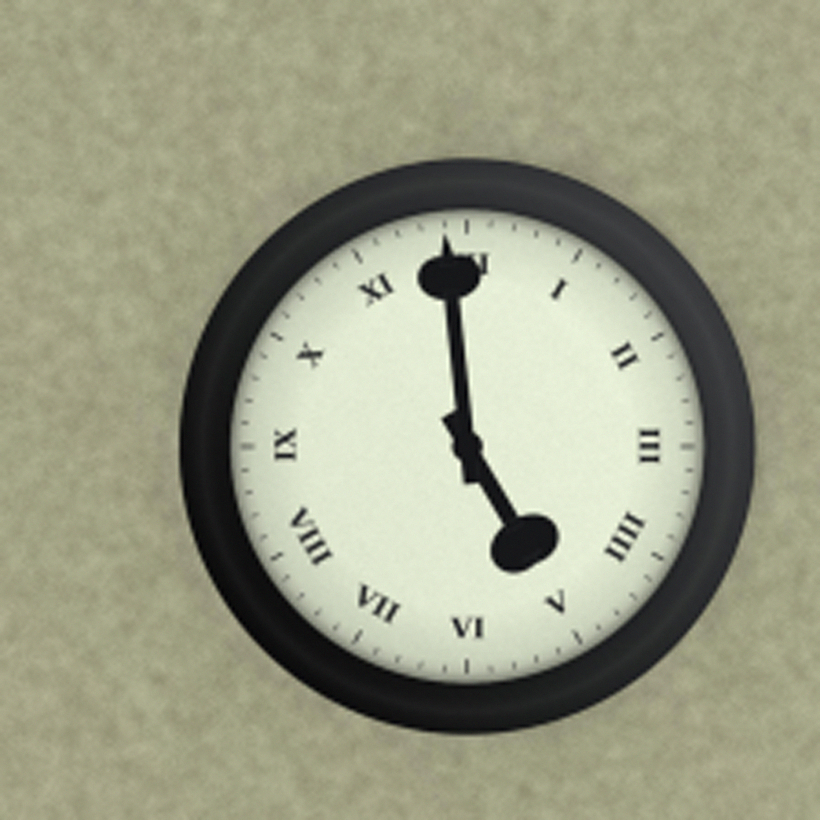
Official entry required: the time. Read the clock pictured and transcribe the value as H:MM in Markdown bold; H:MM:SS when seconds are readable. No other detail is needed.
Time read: **4:59**
